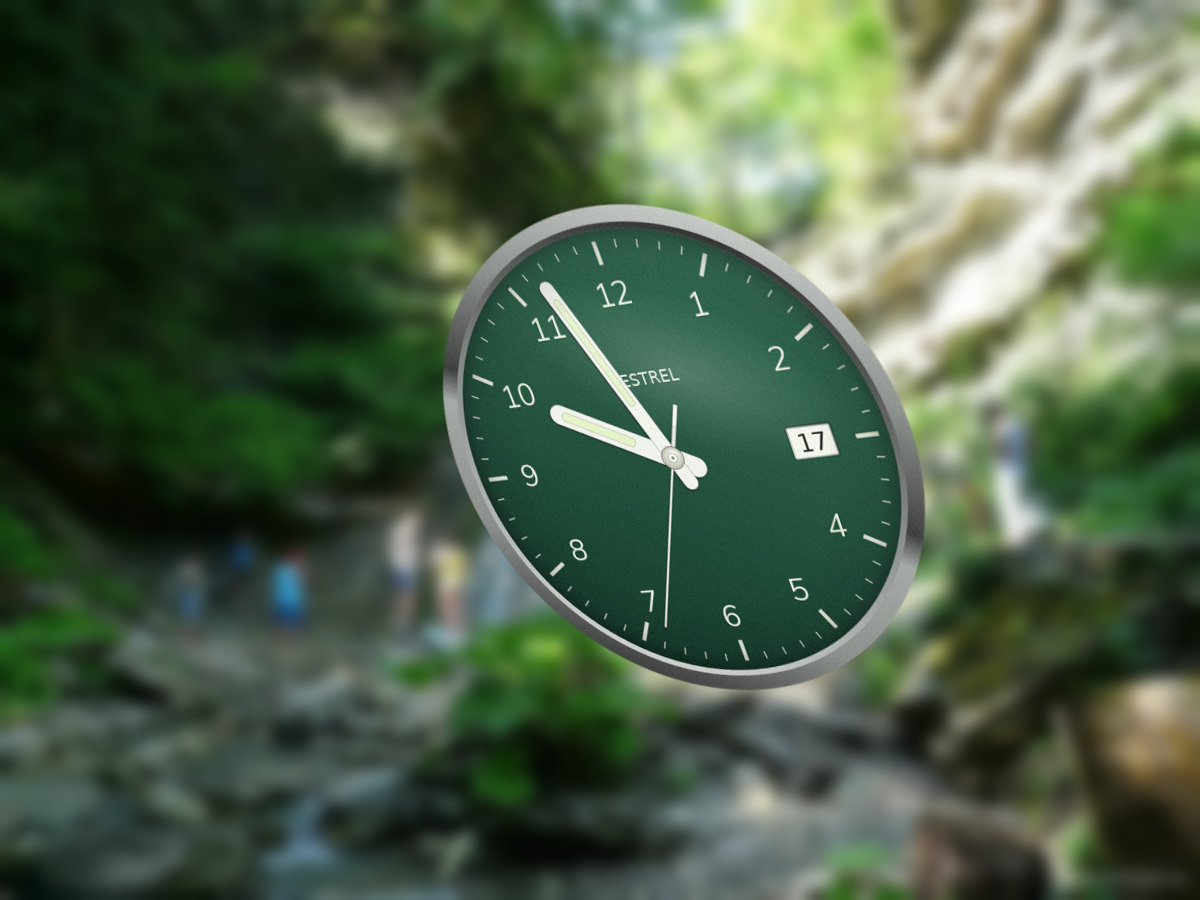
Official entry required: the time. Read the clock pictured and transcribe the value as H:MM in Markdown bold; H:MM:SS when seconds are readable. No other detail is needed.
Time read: **9:56:34**
